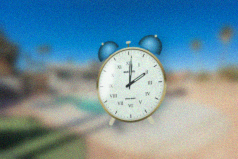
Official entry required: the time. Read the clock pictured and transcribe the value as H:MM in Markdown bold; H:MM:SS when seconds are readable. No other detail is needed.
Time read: **2:01**
